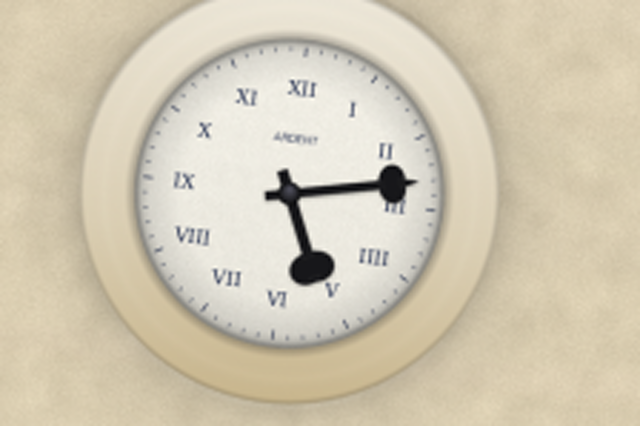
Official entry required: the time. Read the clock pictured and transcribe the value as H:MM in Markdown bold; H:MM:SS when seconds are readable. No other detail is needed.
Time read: **5:13**
